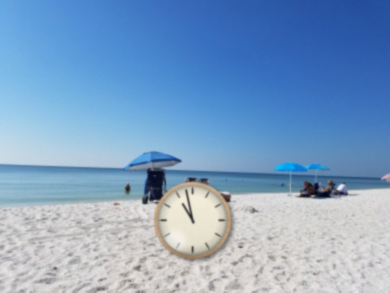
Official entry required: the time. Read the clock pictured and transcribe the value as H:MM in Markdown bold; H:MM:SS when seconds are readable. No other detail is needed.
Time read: **10:58**
